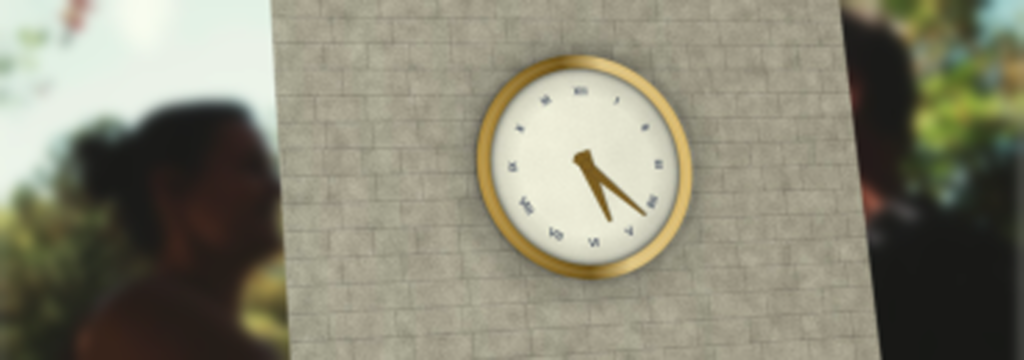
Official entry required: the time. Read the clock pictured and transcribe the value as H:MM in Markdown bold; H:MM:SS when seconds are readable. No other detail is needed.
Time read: **5:22**
